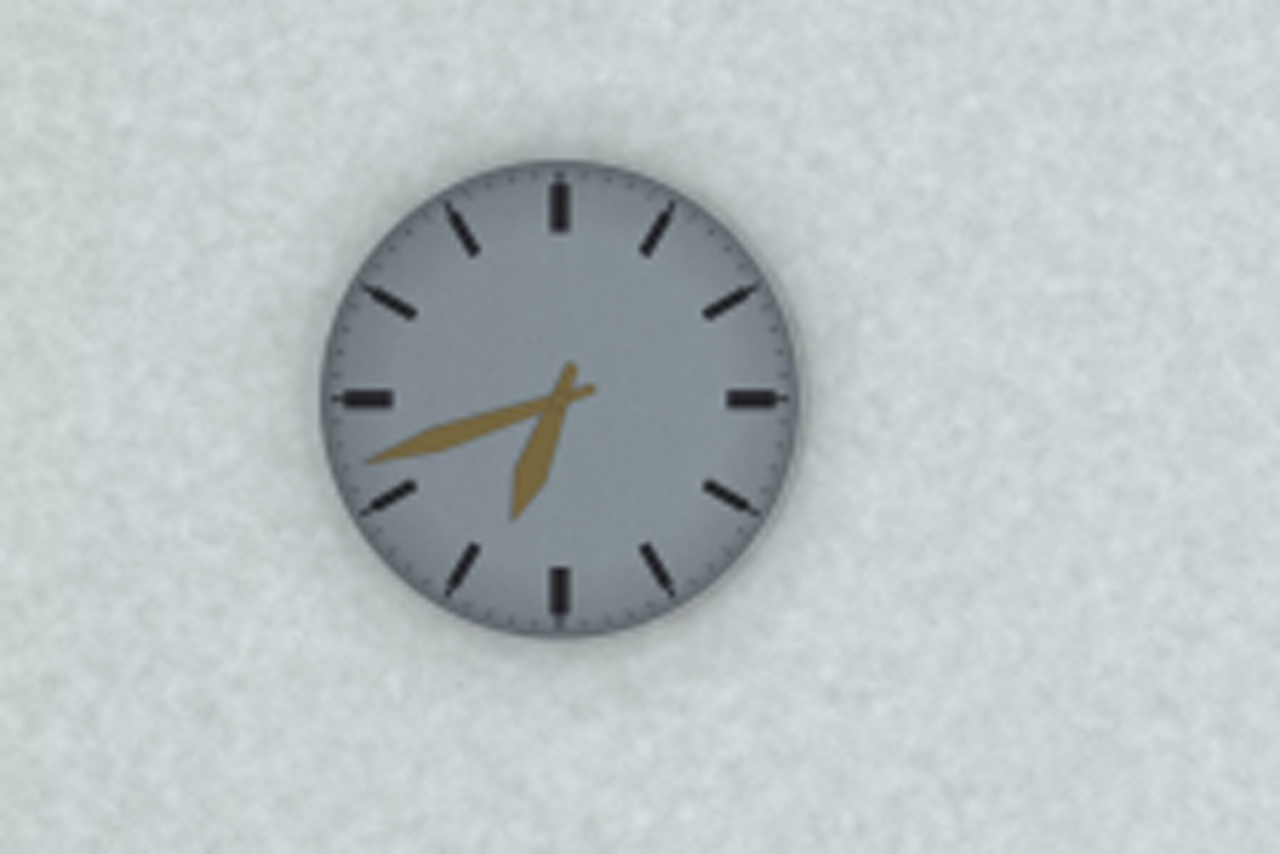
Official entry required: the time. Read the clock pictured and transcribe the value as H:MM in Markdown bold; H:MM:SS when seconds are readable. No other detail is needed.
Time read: **6:42**
